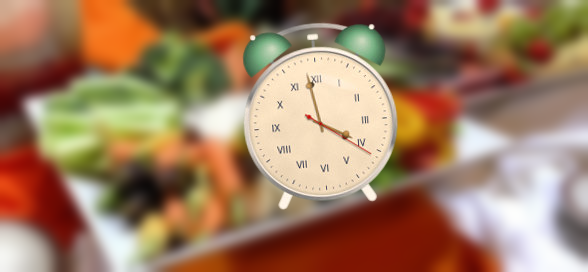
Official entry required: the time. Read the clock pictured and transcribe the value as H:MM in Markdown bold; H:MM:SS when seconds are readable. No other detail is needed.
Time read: **3:58:21**
